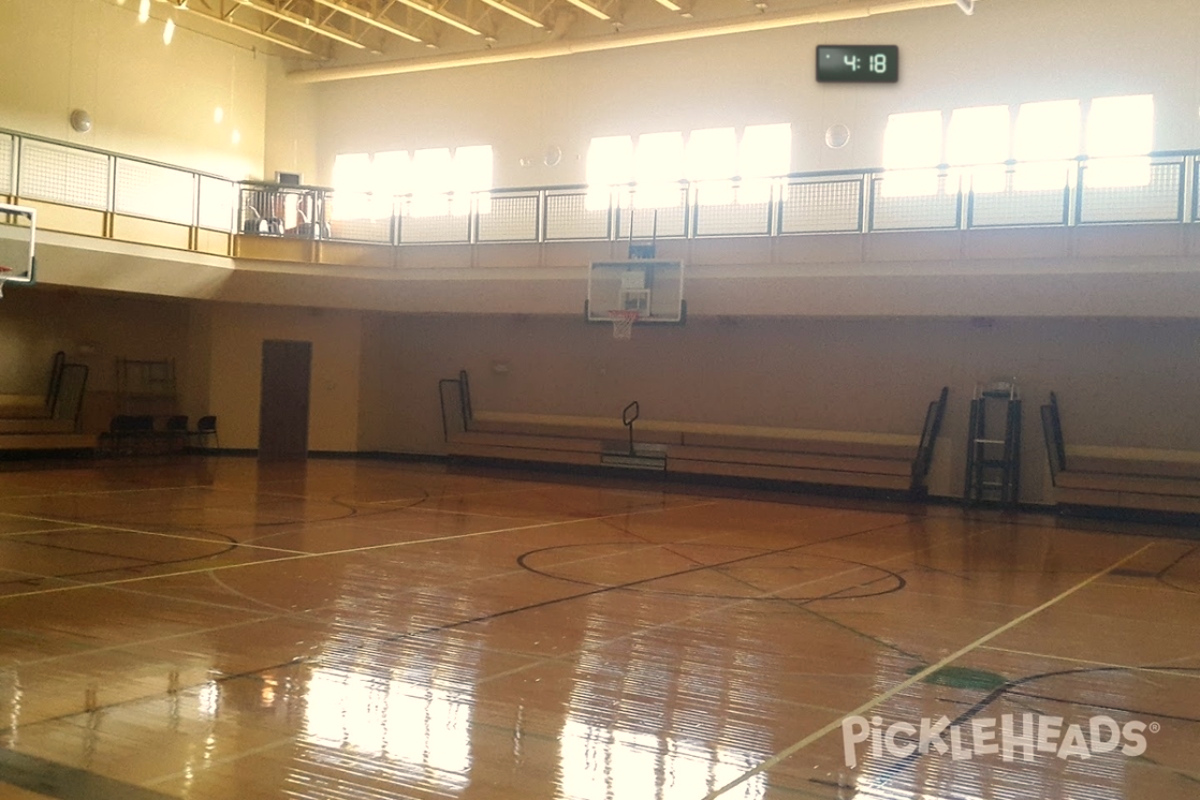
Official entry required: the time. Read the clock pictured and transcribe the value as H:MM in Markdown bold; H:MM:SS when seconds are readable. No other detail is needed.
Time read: **4:18**
